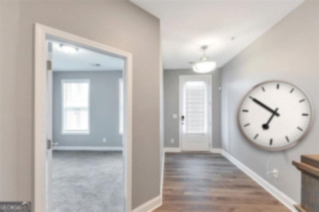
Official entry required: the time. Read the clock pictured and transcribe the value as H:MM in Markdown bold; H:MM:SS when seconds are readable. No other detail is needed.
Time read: **6:50**
